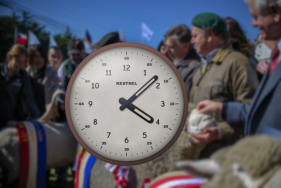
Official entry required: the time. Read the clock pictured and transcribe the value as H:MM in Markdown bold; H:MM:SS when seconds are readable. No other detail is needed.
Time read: **4:08**
